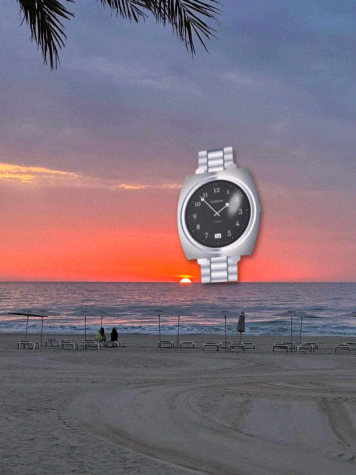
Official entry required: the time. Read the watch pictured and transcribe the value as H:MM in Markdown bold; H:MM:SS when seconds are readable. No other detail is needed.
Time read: **1:53**
